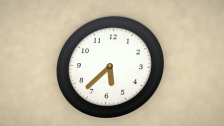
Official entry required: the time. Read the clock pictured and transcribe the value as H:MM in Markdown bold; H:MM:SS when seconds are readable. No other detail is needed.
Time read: **5:37**
